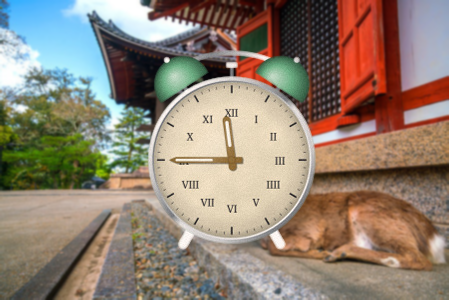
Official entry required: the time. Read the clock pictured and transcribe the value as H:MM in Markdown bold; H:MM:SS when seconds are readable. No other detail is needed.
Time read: **11:45**
